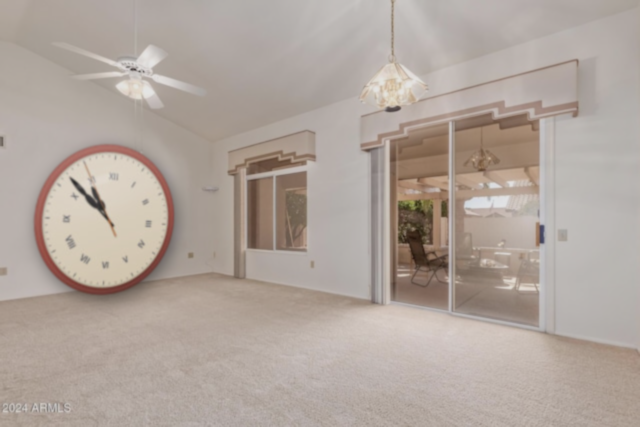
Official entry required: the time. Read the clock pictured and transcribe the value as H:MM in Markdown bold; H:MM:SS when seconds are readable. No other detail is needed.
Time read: **10:51:55**
